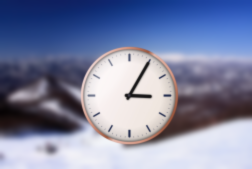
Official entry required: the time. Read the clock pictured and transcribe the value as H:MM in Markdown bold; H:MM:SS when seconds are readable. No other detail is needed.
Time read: **3:05**
